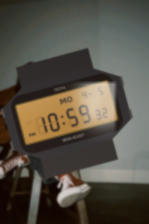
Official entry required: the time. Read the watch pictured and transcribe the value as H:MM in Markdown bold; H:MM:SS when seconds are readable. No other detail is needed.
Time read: **10:59:32**
